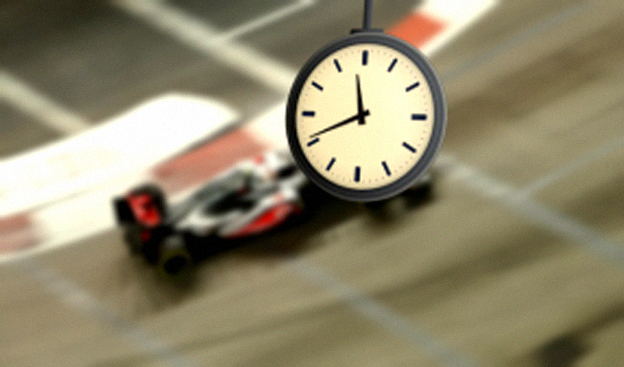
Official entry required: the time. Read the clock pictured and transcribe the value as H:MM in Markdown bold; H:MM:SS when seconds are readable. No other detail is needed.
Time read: **11:41**
